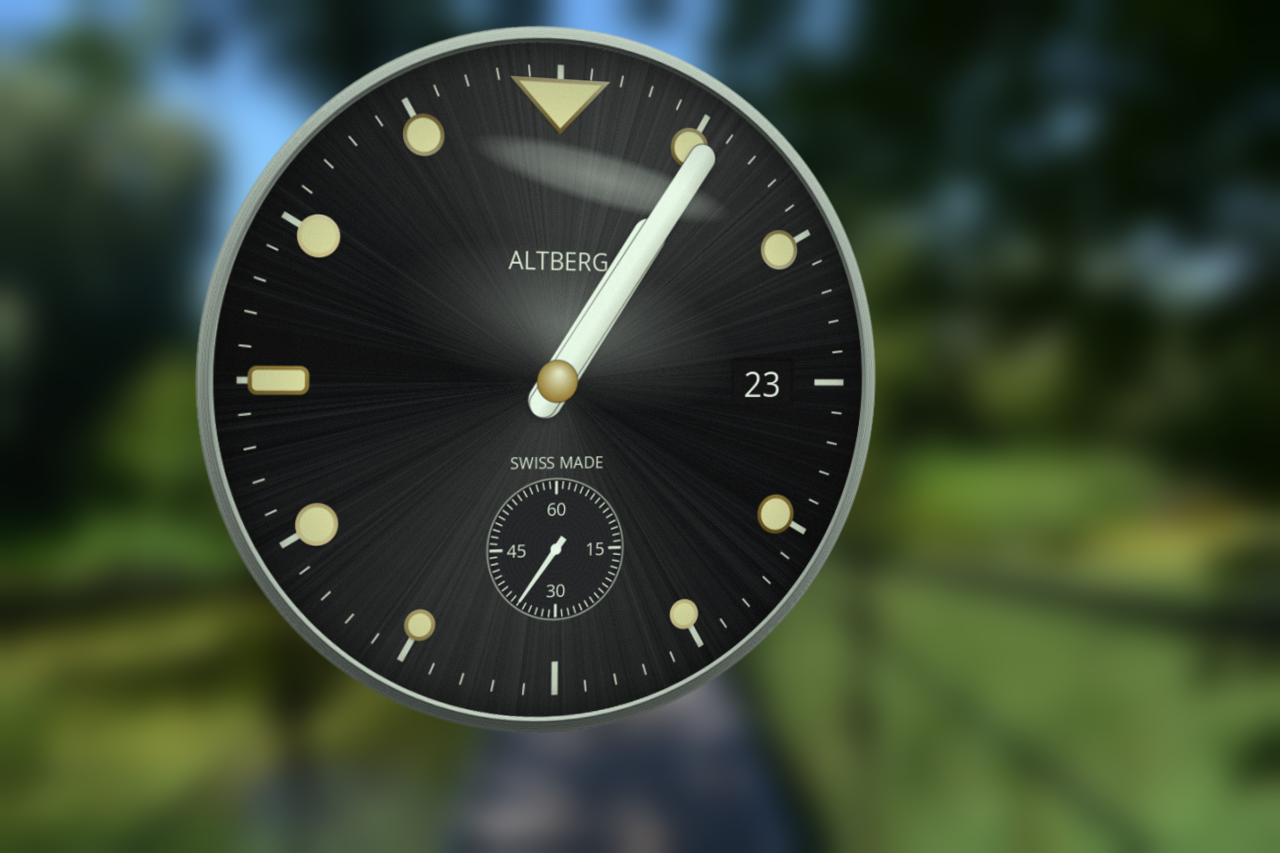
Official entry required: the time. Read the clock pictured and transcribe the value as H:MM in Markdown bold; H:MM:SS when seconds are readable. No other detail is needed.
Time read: **1:05:36**
